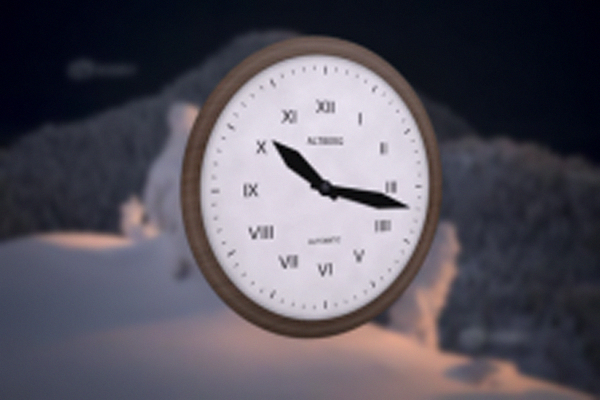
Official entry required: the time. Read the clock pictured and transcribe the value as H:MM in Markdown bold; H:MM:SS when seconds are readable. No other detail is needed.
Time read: **10:17**
